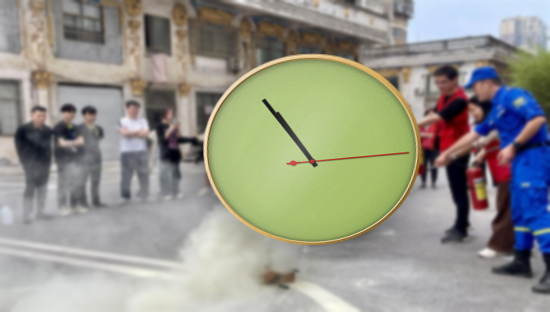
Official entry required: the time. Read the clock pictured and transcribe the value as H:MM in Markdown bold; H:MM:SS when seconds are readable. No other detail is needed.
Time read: **10:54:14**
